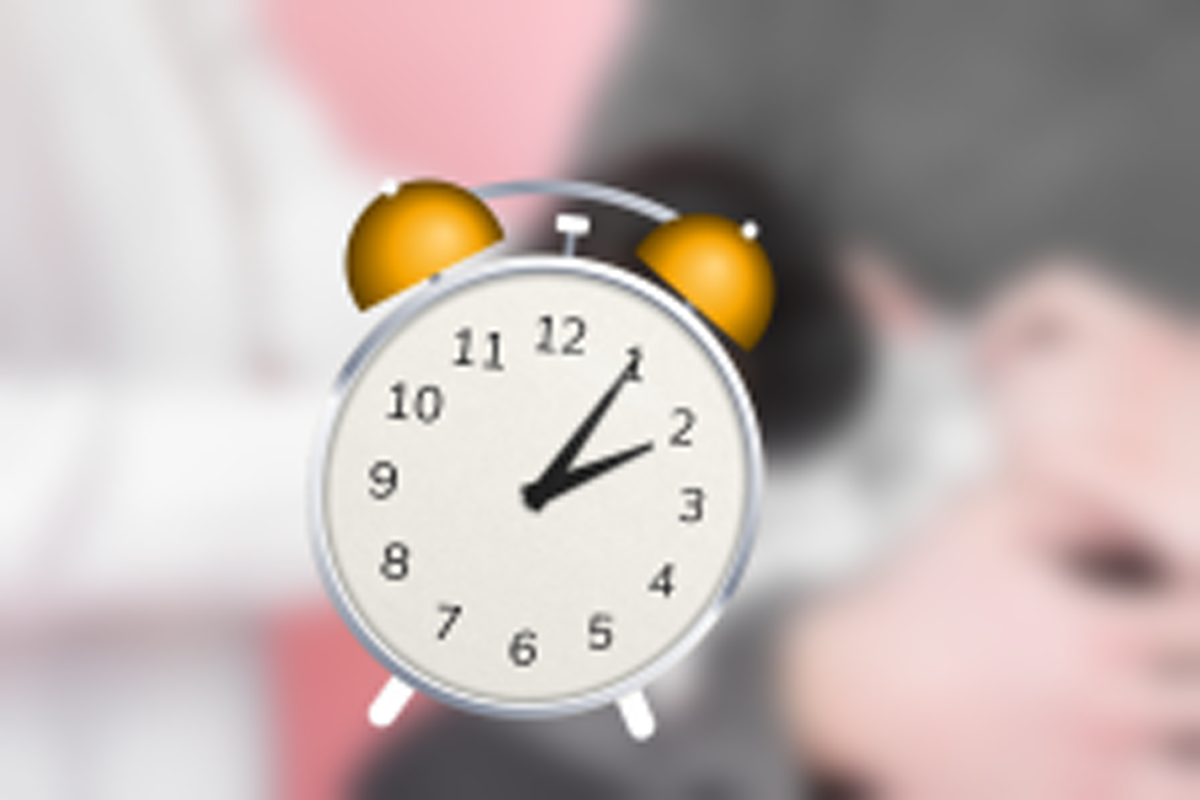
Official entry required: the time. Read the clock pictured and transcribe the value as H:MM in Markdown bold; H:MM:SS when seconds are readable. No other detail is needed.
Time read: **2:05**
